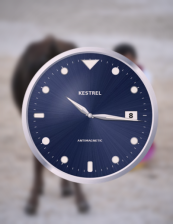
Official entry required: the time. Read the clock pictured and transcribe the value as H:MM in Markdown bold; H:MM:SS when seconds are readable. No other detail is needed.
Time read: **10:16**
